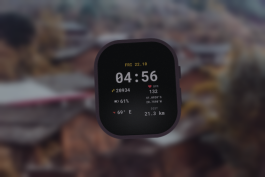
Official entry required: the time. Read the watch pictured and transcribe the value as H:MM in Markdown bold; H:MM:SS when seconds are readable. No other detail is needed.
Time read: **4:56**
